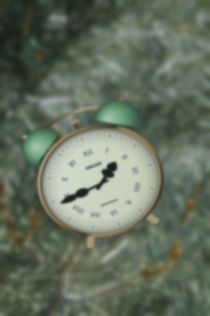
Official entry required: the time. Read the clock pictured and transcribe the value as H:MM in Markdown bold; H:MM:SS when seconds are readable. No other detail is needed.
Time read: **1:44**
